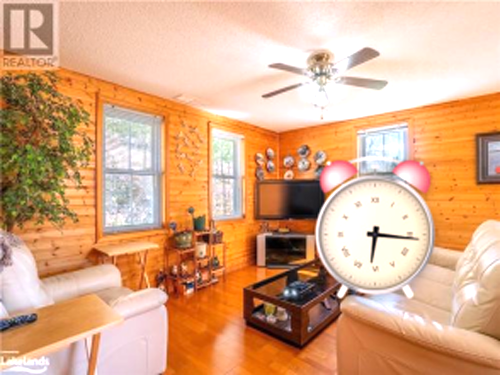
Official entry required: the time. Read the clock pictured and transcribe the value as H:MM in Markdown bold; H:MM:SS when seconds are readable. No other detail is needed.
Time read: **6:16**
